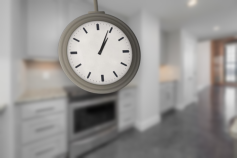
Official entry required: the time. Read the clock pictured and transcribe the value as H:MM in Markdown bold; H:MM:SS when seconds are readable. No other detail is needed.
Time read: **1:04**
